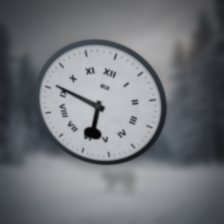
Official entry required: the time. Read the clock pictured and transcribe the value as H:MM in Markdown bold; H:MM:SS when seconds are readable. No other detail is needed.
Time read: **5:46**
